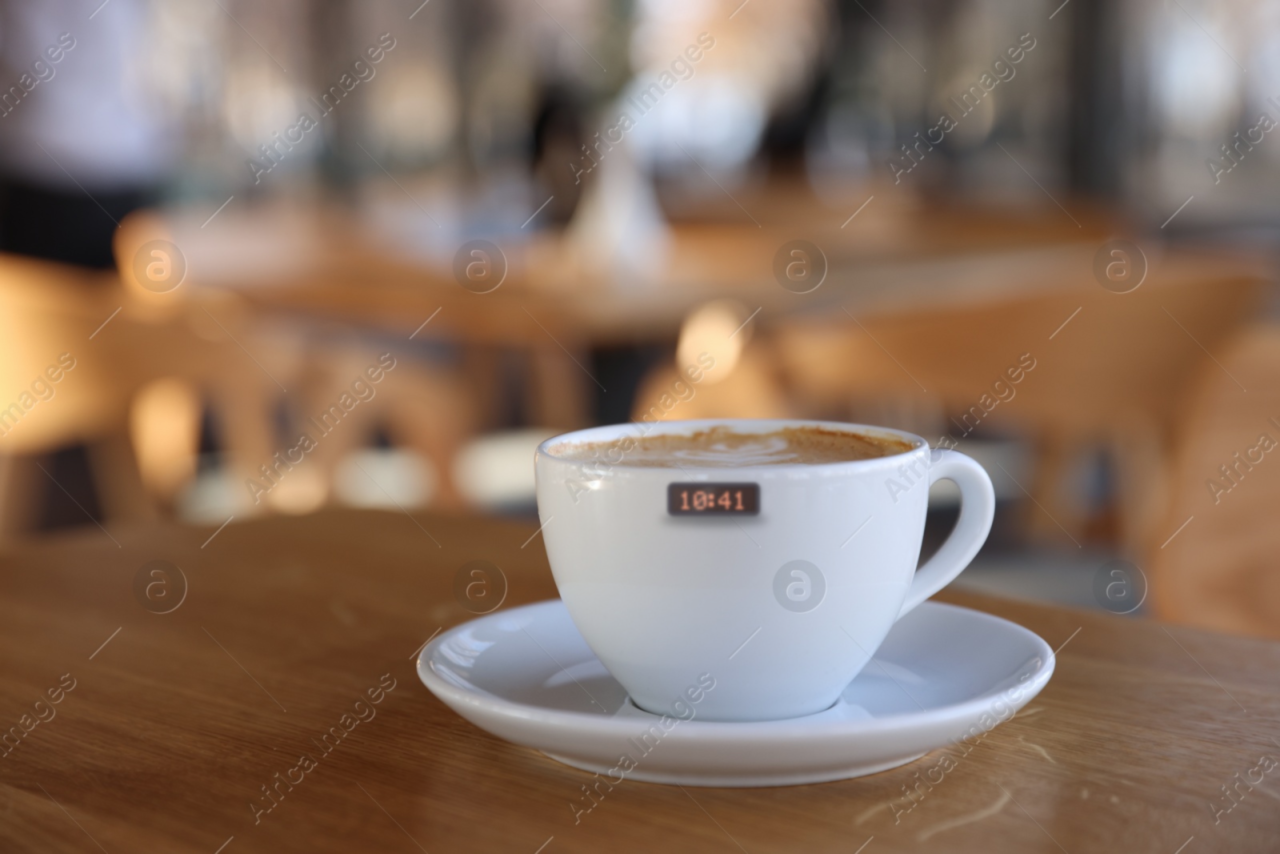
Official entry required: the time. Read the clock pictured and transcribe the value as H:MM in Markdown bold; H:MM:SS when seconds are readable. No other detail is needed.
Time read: **10:41**
